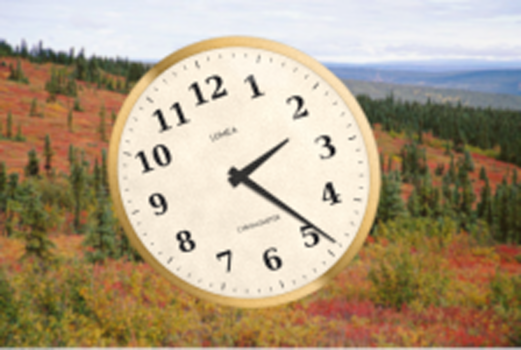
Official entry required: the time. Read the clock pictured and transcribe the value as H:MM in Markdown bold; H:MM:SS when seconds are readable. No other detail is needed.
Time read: **2:24**
